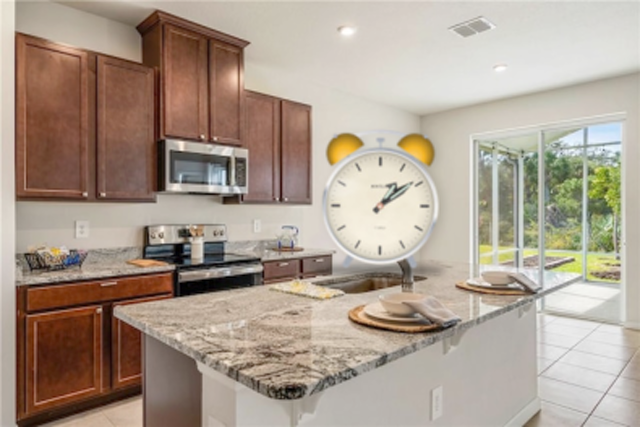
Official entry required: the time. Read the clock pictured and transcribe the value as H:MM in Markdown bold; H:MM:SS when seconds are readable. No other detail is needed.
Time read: **1:09**
